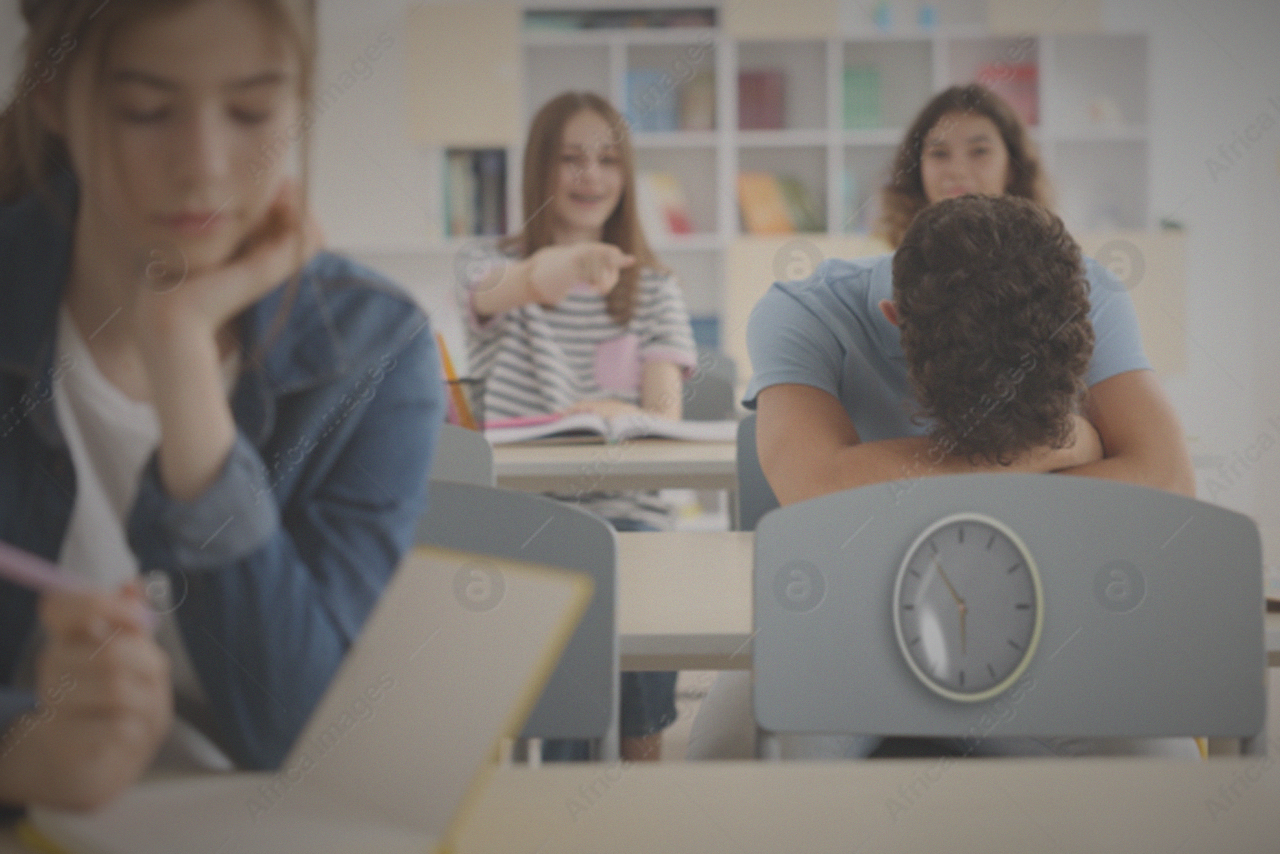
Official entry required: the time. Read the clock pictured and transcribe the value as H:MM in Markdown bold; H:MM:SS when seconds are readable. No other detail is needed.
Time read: **5:54**
